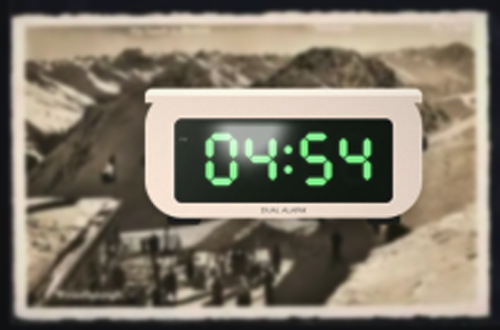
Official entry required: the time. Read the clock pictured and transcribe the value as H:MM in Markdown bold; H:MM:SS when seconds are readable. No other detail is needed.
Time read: **4:54**
